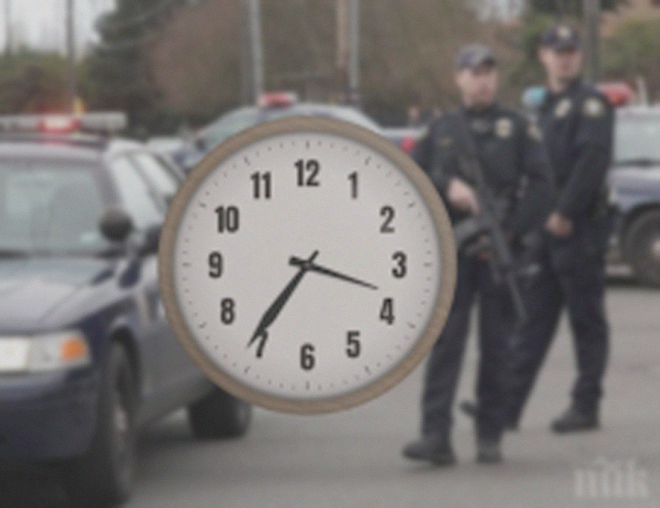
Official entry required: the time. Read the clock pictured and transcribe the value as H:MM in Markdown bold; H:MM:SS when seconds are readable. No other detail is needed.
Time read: **3:36**
